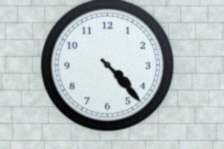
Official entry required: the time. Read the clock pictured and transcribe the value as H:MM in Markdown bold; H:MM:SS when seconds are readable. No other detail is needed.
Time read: **4:23**
